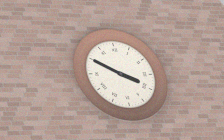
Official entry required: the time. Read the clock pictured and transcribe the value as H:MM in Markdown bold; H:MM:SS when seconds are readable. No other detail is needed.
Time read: **3:50**
